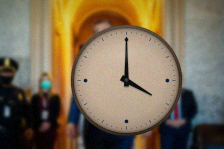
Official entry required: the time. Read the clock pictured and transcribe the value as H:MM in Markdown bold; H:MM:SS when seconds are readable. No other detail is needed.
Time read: **4:00**
